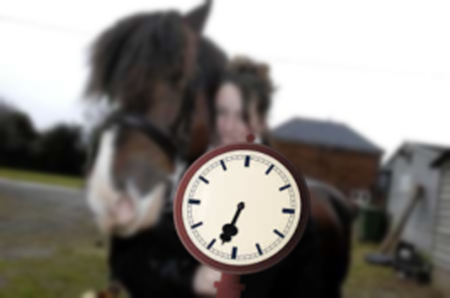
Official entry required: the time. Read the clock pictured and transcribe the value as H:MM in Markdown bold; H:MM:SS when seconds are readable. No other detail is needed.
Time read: **6:33**
